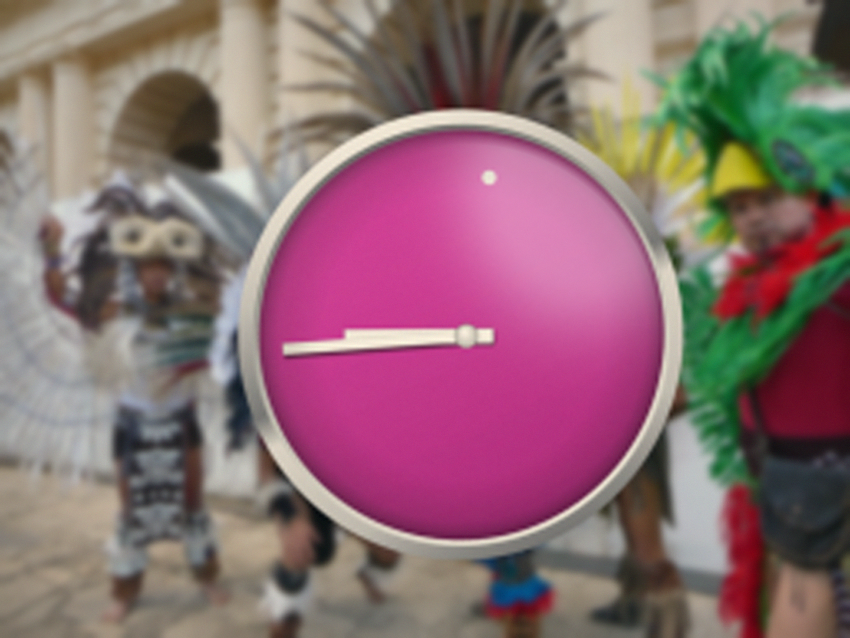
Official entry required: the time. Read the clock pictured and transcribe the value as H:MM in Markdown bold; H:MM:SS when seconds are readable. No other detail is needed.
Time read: **8:43**
